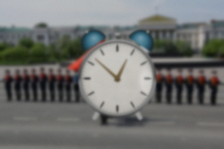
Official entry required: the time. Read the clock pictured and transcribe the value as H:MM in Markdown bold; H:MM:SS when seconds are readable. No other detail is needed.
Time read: **12:52**
